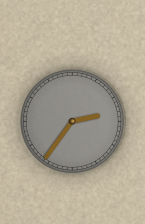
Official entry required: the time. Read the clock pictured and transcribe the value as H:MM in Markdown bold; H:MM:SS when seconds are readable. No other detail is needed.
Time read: **2:36**
